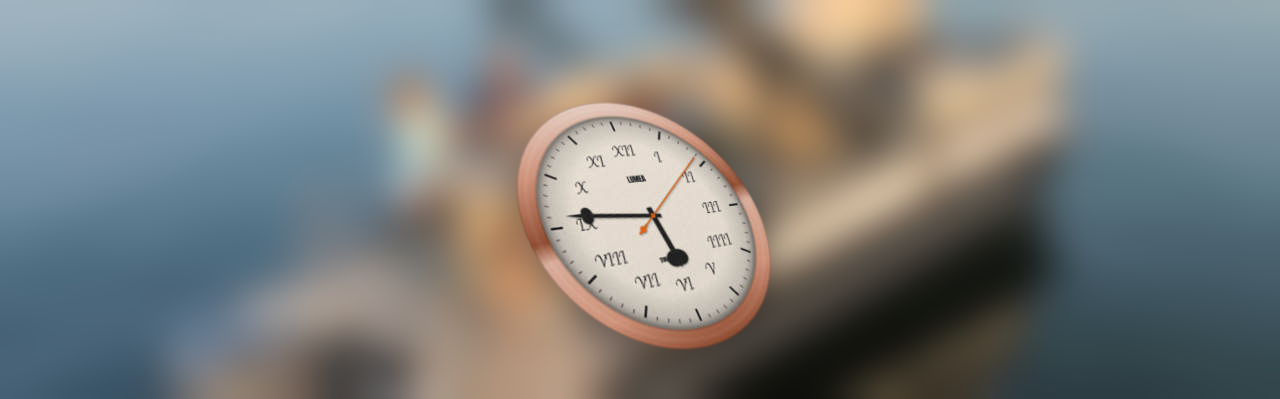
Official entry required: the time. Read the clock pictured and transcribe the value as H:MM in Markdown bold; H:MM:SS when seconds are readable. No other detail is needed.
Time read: **5:46:09**
